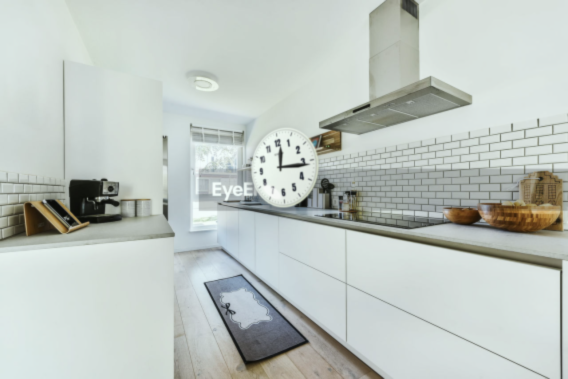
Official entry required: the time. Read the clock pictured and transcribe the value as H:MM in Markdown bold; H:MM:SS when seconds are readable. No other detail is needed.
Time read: **12:16**
